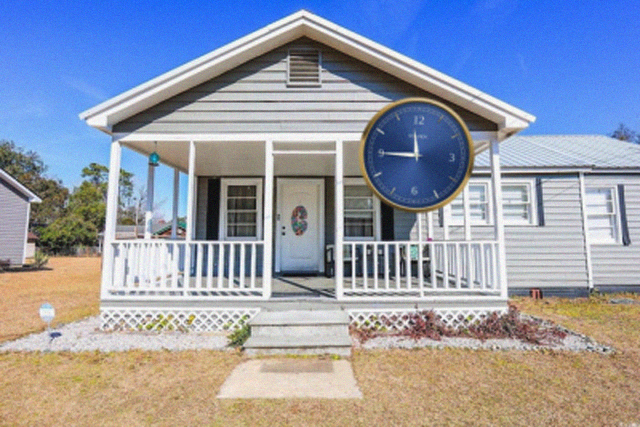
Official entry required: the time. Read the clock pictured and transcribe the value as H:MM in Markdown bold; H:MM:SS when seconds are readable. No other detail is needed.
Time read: **11:45**
